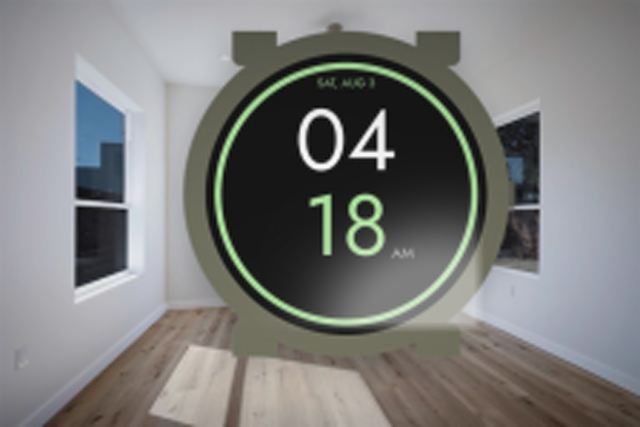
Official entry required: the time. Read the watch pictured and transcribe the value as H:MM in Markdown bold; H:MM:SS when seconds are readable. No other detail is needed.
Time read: **4:18**
